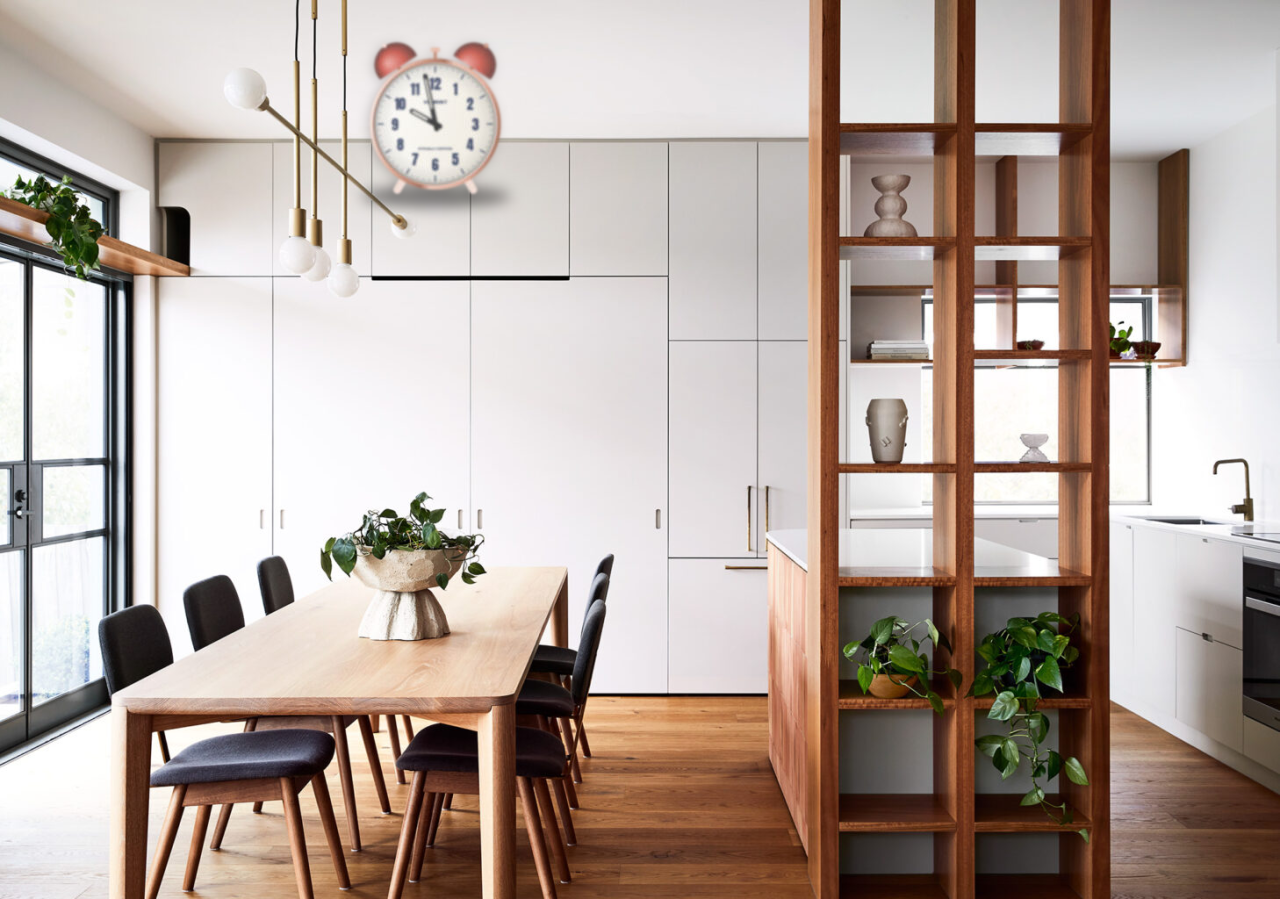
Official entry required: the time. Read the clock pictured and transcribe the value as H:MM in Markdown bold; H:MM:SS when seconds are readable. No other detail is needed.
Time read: **9:58**
